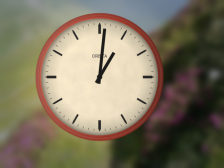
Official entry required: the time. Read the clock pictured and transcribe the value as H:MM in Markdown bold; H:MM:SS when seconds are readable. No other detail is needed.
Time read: **1:01**
